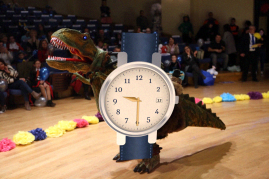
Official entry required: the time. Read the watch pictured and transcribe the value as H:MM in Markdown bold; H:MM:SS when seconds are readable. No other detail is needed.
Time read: **9:30**
